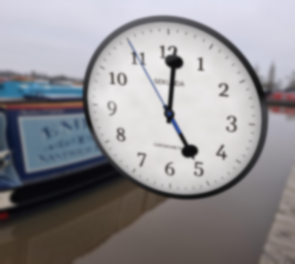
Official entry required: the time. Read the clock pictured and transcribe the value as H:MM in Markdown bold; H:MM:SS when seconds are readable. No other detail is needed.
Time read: **5:00:55**
